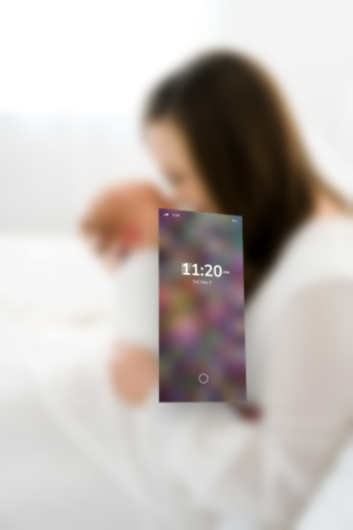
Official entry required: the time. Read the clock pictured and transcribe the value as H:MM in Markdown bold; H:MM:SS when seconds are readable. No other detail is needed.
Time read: **11:20**
